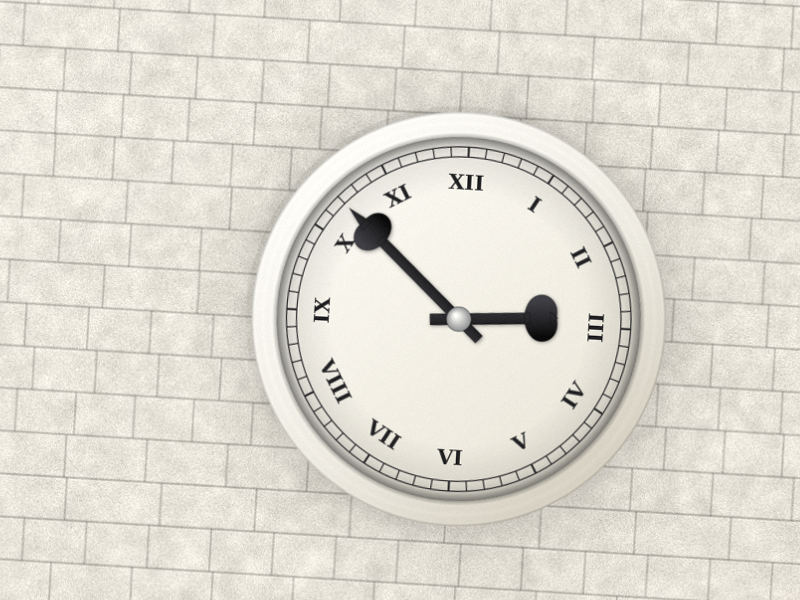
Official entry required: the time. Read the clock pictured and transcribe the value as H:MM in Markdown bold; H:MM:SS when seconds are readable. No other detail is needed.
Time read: **2:52**
